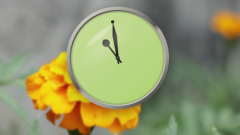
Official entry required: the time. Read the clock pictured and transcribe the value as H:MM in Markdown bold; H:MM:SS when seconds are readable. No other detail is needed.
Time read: **11:00**
